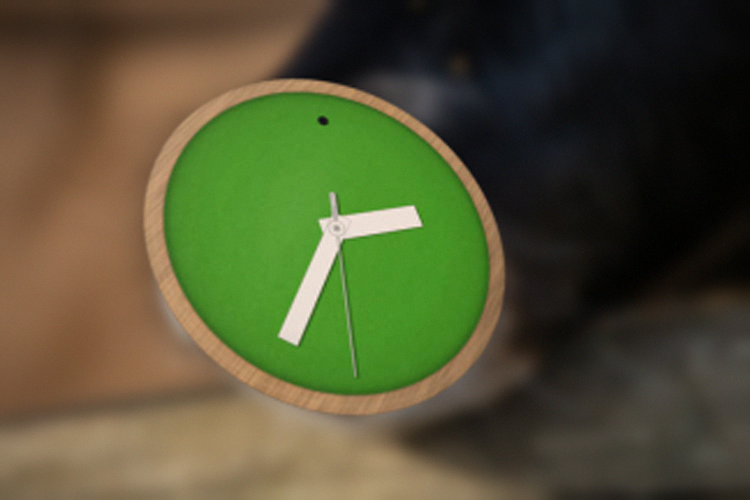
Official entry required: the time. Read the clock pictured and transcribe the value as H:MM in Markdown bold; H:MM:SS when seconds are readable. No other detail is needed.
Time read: **2:34:30**
